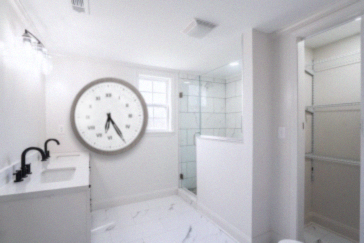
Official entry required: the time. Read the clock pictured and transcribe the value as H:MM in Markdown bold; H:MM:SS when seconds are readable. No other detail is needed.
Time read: **6:25**
